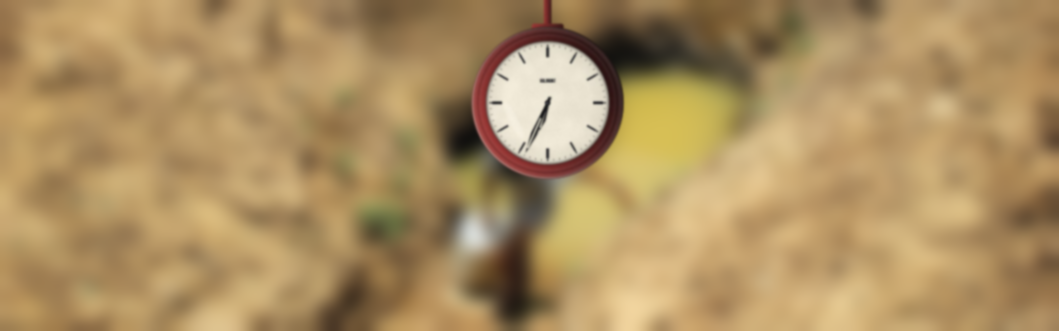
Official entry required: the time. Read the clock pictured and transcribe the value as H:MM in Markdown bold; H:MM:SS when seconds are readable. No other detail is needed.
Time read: **6:34**
